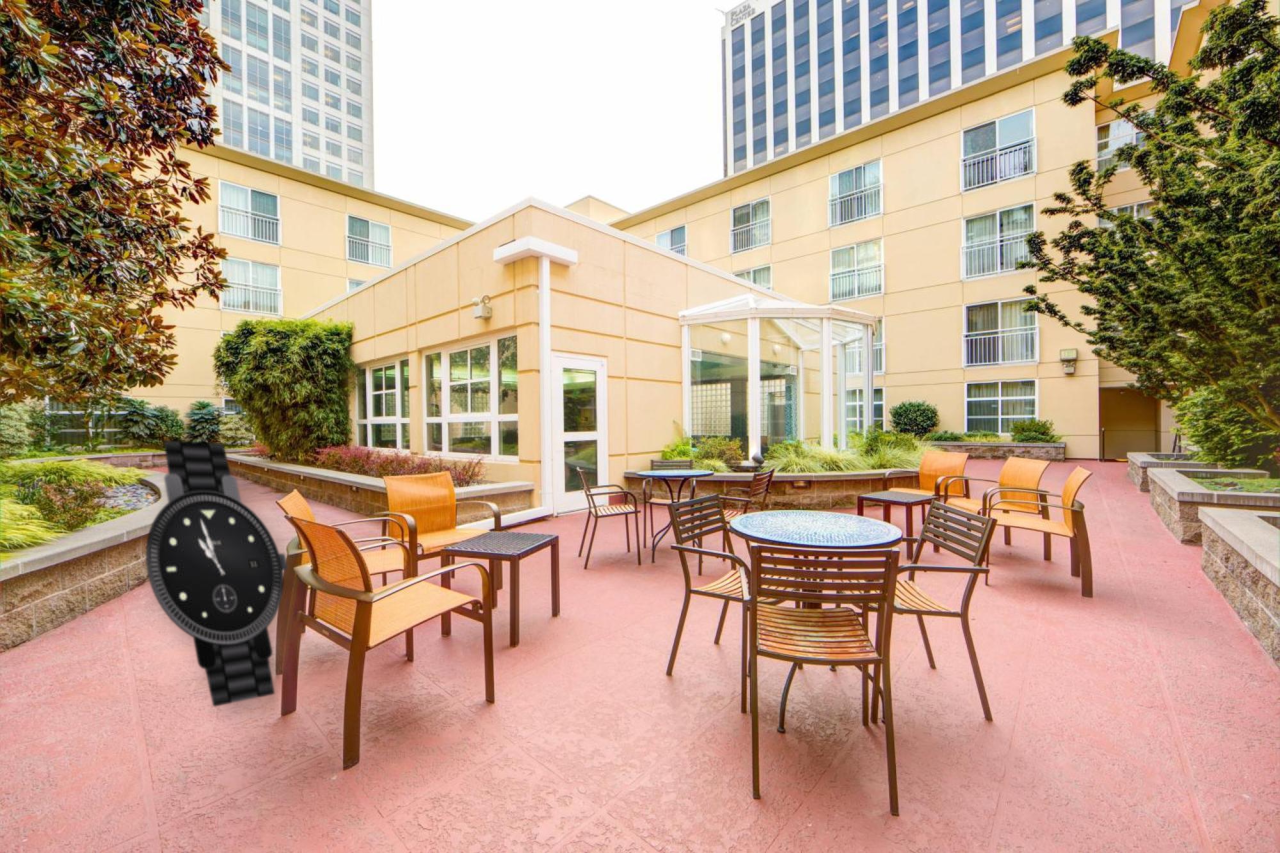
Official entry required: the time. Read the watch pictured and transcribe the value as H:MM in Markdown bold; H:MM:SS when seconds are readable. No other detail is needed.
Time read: **10:58**
